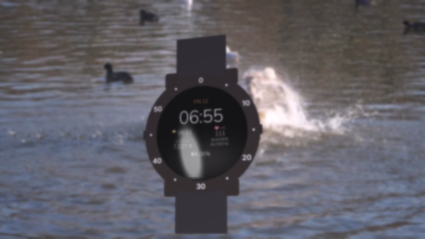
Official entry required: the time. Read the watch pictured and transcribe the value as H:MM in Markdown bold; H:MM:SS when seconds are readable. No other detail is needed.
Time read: **6:55**
